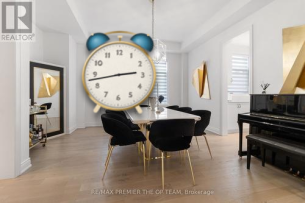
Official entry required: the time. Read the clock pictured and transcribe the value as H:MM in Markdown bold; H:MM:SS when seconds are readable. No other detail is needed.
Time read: **2:43**
